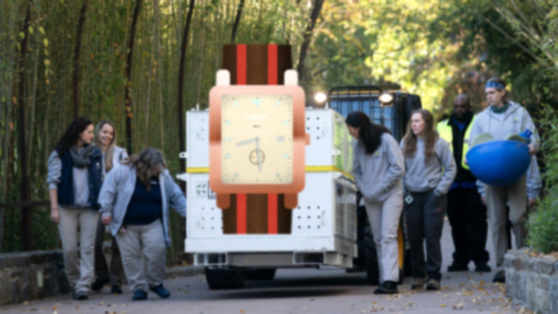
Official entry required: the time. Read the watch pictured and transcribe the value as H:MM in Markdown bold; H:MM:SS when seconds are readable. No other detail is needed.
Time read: **8:29**
